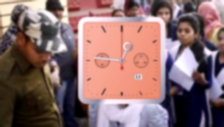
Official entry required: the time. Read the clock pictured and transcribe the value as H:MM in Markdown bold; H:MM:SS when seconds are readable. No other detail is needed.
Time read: **12:46**
